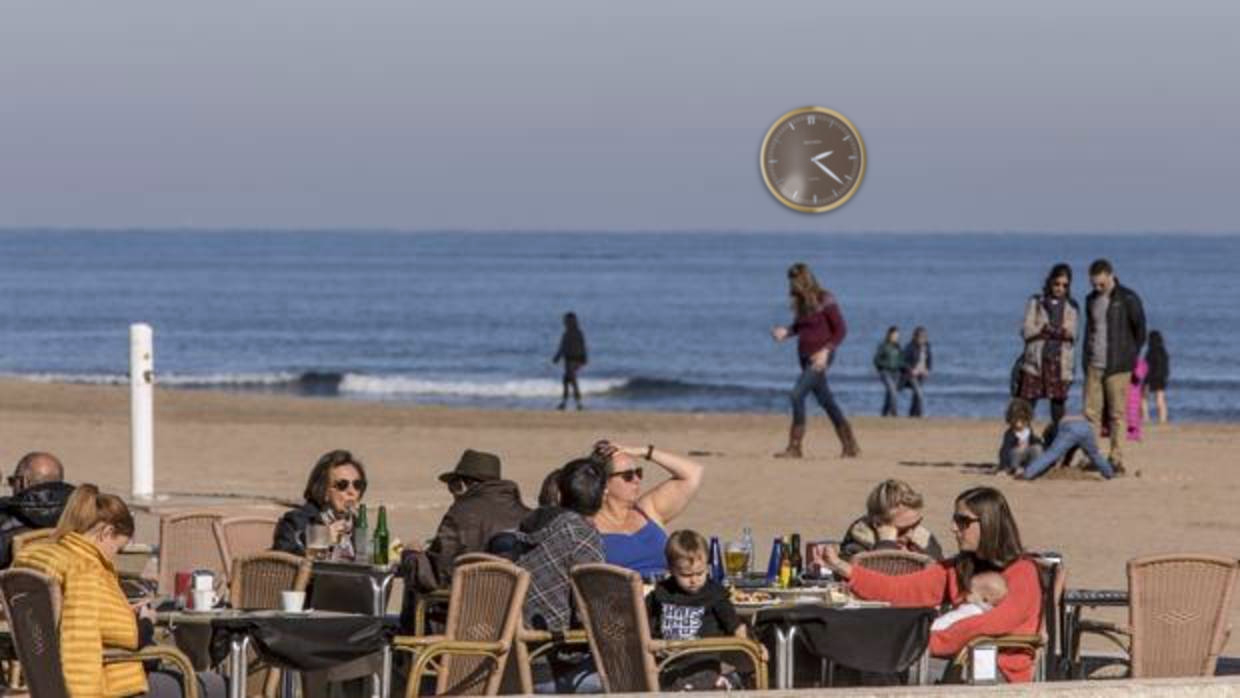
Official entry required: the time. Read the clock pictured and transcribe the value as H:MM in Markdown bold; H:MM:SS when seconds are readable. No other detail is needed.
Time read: **2:22**
